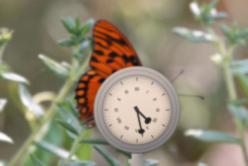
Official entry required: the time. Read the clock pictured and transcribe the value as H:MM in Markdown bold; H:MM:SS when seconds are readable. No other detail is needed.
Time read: **4:28**
